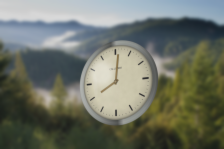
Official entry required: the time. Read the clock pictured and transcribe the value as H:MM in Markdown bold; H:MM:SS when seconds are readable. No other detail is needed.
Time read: **8:01**
